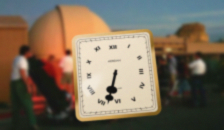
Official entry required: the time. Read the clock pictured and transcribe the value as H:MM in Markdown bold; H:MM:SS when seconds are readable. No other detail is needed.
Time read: **6:33**
